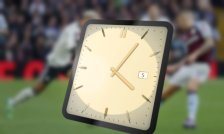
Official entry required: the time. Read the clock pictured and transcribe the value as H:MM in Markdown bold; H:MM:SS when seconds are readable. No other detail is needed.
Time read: **4:05**
